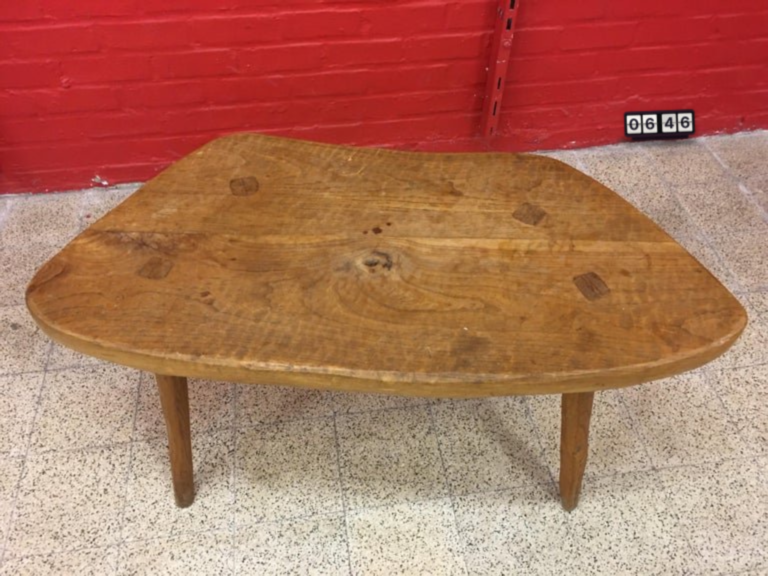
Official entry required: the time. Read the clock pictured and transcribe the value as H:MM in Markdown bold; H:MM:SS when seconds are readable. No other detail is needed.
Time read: **6:46**
